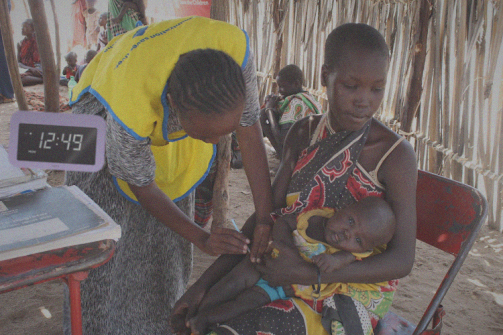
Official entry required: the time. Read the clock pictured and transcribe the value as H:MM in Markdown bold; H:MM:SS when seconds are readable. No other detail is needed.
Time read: **12:49**
